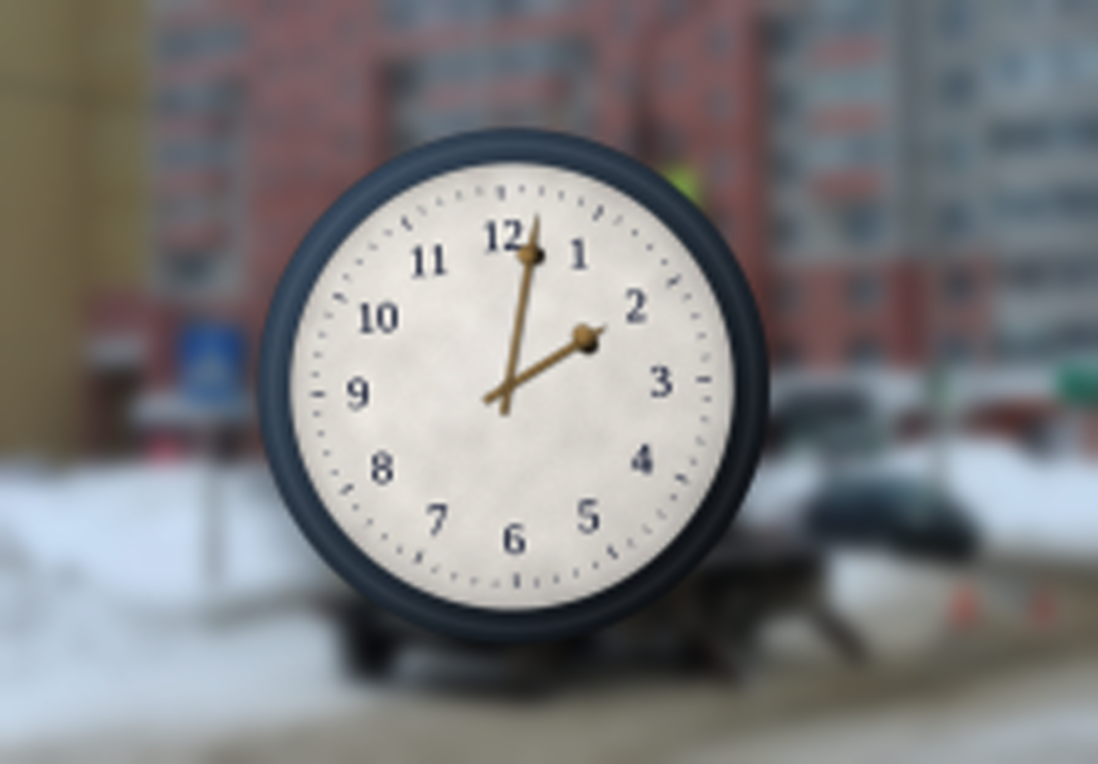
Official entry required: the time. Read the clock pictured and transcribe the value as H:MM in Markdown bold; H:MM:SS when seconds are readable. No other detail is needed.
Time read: **2:02**
